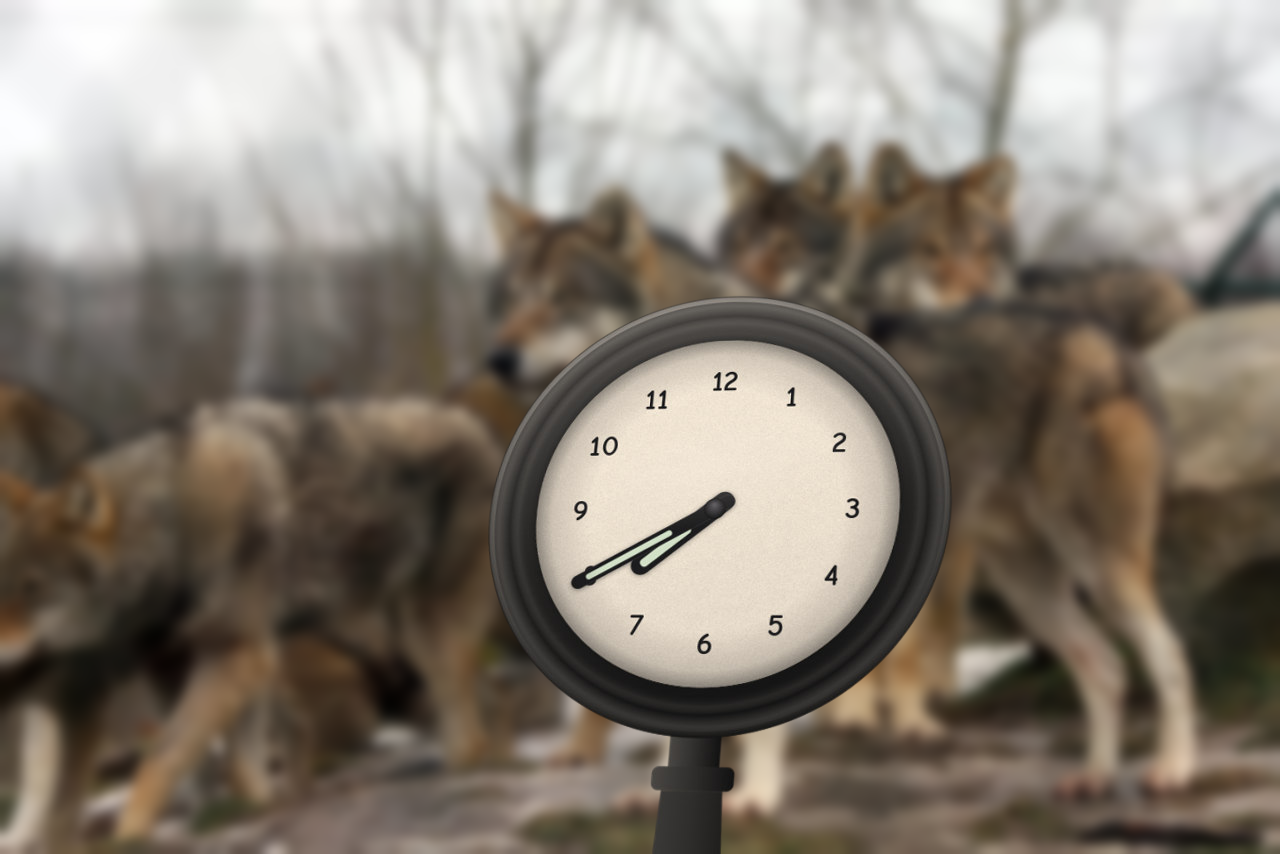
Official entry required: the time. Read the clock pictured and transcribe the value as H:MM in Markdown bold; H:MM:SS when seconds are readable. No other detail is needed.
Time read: **7:40**
